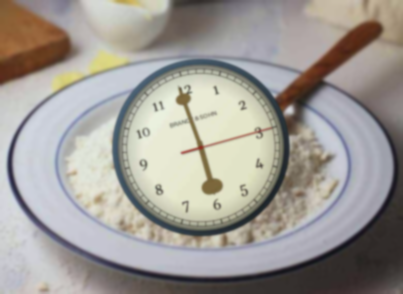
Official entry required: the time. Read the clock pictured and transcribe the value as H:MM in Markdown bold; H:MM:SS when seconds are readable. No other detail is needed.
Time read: **5:59:15**
